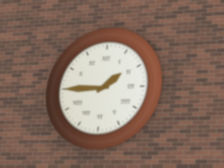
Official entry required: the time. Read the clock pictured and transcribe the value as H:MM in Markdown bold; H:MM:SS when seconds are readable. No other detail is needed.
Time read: **1:45**
